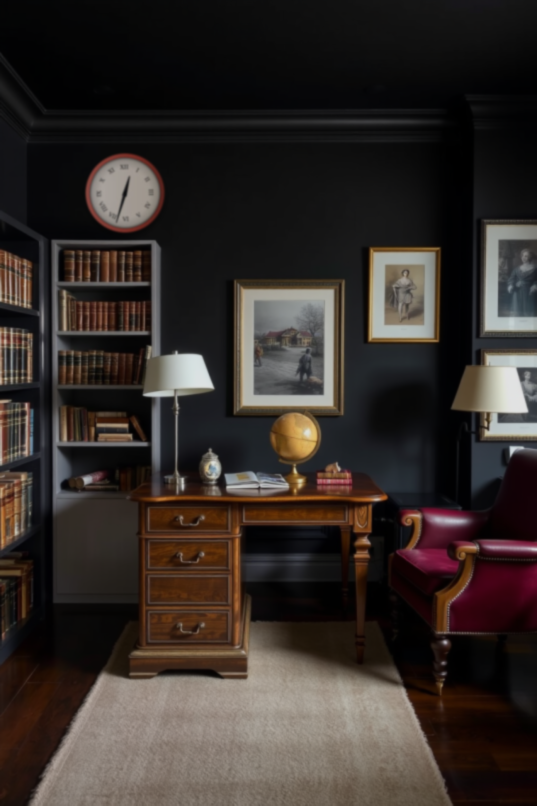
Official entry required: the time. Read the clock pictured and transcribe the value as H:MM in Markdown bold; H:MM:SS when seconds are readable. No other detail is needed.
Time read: **12:33**
